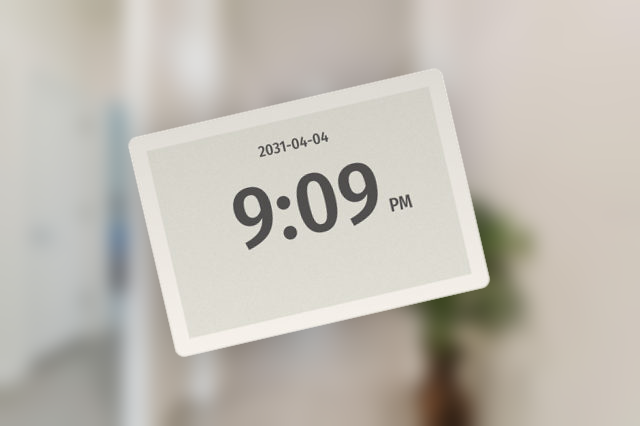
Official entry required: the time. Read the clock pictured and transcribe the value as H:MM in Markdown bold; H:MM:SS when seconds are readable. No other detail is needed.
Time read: **9:09**
